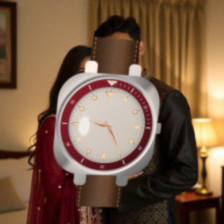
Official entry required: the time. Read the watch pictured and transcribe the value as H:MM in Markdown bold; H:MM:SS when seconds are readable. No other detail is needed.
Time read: **9:25**
